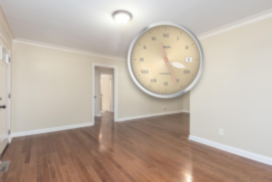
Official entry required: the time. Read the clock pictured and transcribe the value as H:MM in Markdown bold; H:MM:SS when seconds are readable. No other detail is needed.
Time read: **11:26**
